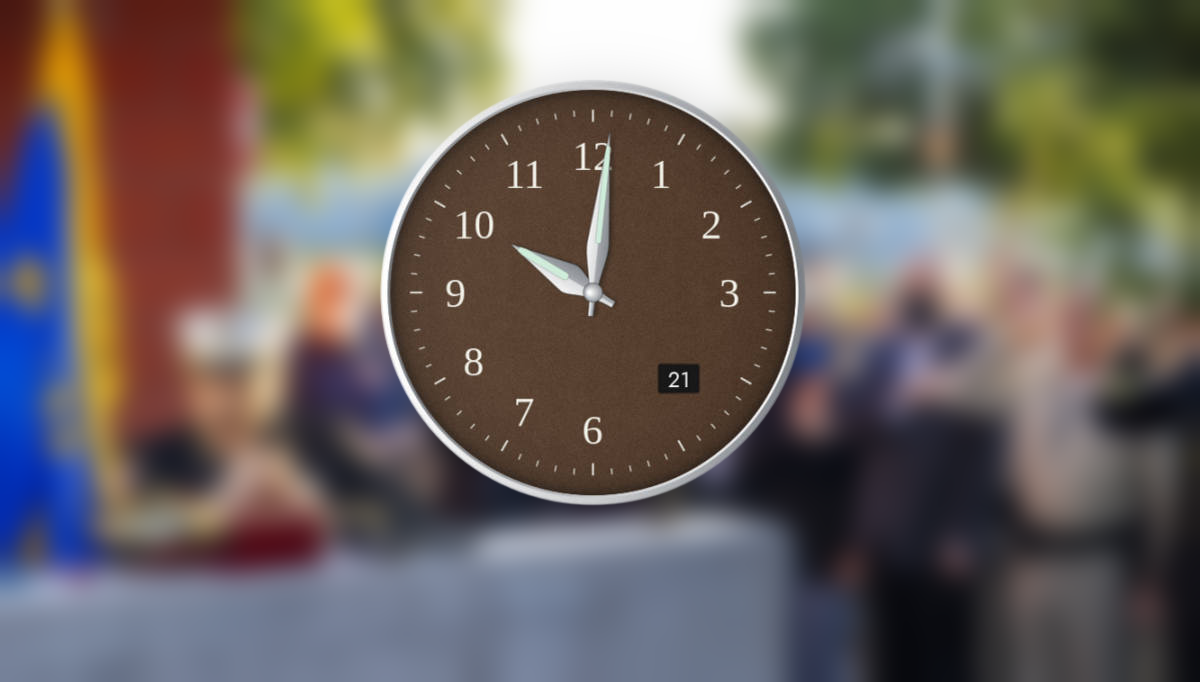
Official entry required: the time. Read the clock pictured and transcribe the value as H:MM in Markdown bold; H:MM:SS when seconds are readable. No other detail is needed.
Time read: **10:01**
